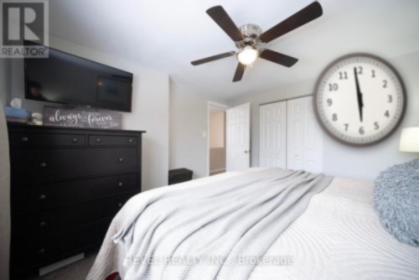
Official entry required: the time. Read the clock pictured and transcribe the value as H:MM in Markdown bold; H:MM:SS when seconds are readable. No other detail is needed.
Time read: **5:59**
